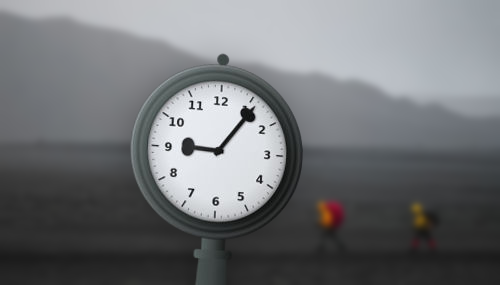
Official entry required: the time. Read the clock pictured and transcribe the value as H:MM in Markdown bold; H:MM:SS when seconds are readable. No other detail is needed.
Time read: **9:06**
